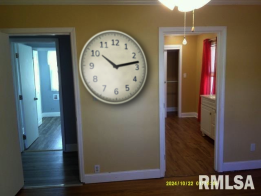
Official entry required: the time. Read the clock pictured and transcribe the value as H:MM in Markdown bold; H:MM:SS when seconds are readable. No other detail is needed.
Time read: **10:13**
